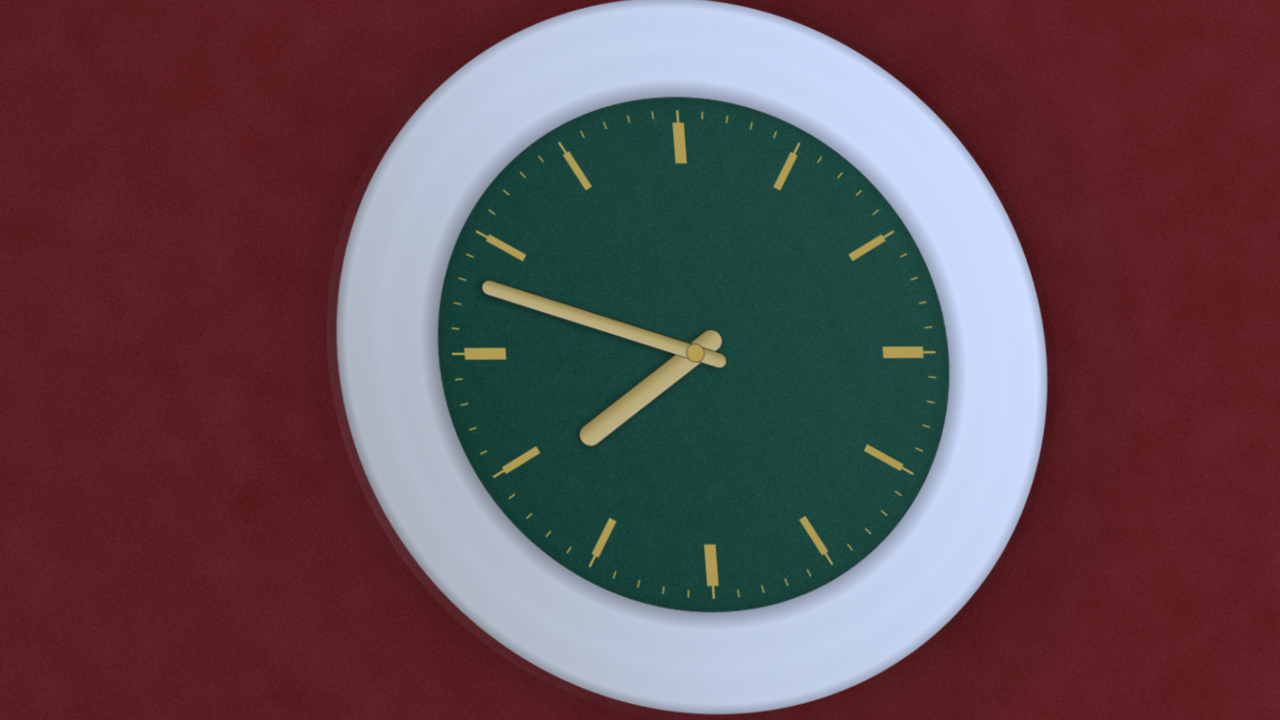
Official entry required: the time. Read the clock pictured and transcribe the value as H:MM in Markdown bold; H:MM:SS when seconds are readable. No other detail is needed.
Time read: **7:48**
